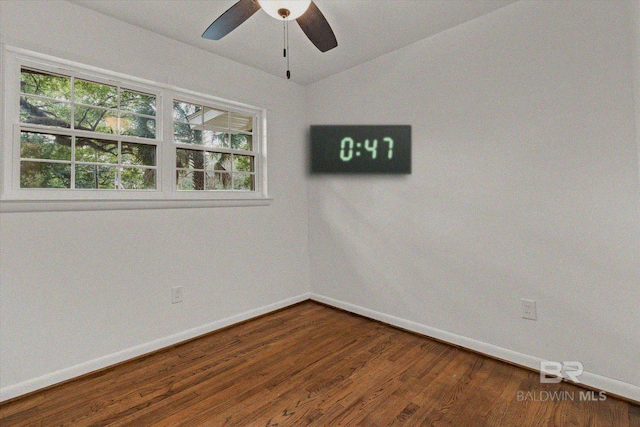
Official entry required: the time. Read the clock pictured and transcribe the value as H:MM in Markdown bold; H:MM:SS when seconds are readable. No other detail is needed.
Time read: **0:47**
